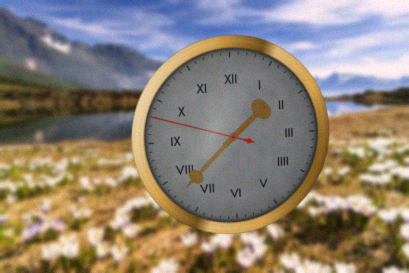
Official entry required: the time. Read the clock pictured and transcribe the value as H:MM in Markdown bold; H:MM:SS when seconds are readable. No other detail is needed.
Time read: **1:37:48**
